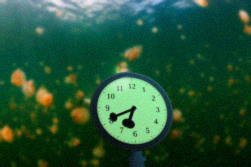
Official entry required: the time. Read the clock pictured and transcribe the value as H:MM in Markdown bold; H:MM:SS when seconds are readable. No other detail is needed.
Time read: **6:41**
